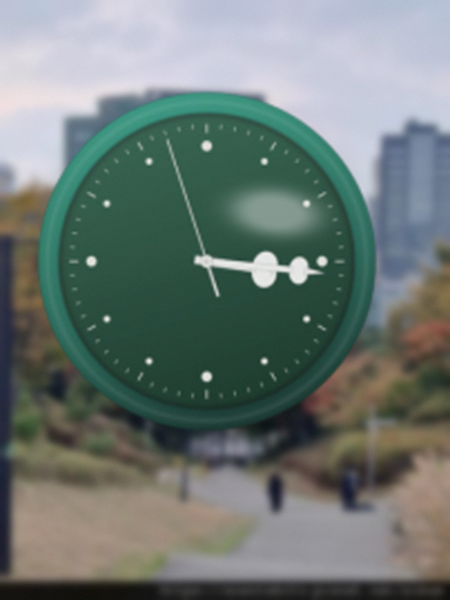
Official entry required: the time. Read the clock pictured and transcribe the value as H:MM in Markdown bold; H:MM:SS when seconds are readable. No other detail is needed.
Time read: **3:15:57**
